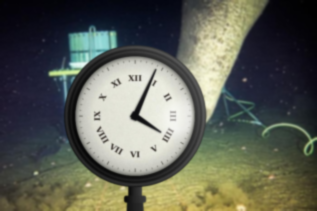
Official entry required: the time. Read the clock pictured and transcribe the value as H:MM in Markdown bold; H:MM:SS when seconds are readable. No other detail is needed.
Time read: **4:04**
